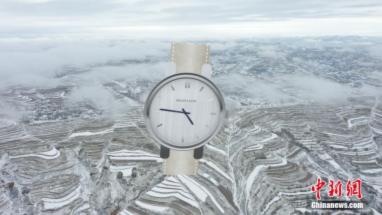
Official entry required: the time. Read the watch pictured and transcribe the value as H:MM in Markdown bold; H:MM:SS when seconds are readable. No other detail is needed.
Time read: **4:46**
